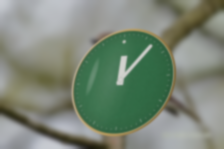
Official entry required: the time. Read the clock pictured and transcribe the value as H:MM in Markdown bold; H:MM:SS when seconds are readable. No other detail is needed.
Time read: **12:07**
